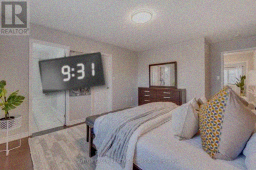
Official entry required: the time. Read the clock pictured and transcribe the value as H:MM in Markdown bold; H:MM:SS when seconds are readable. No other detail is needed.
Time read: **9:31**
